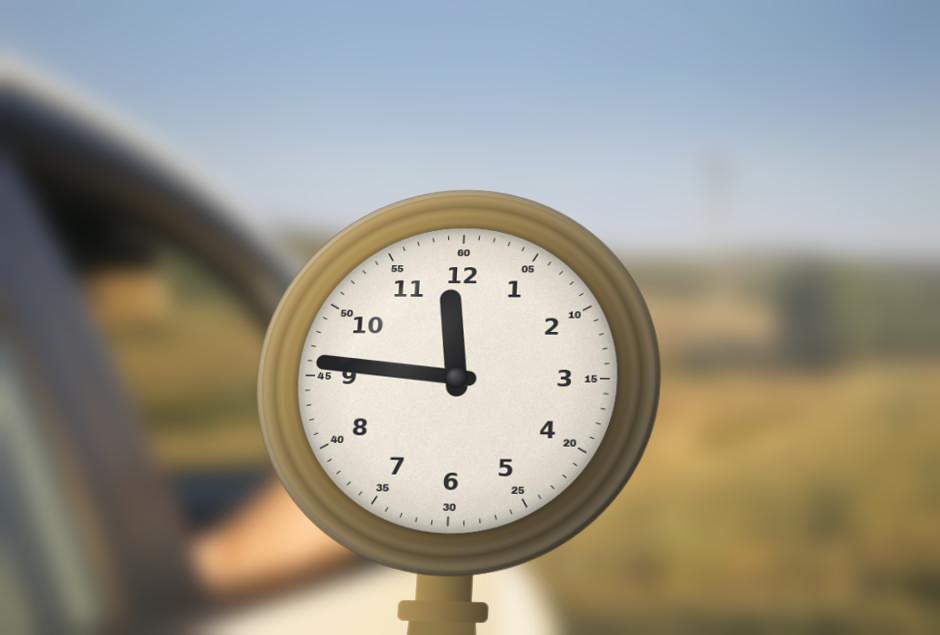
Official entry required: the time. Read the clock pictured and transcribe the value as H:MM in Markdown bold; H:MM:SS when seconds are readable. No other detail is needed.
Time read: **11:46**
